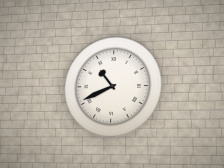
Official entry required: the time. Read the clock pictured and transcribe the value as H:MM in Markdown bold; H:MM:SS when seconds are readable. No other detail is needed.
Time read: **10:41**
